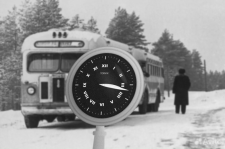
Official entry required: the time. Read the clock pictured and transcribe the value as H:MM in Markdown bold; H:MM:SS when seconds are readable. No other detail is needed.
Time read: **3:17**
